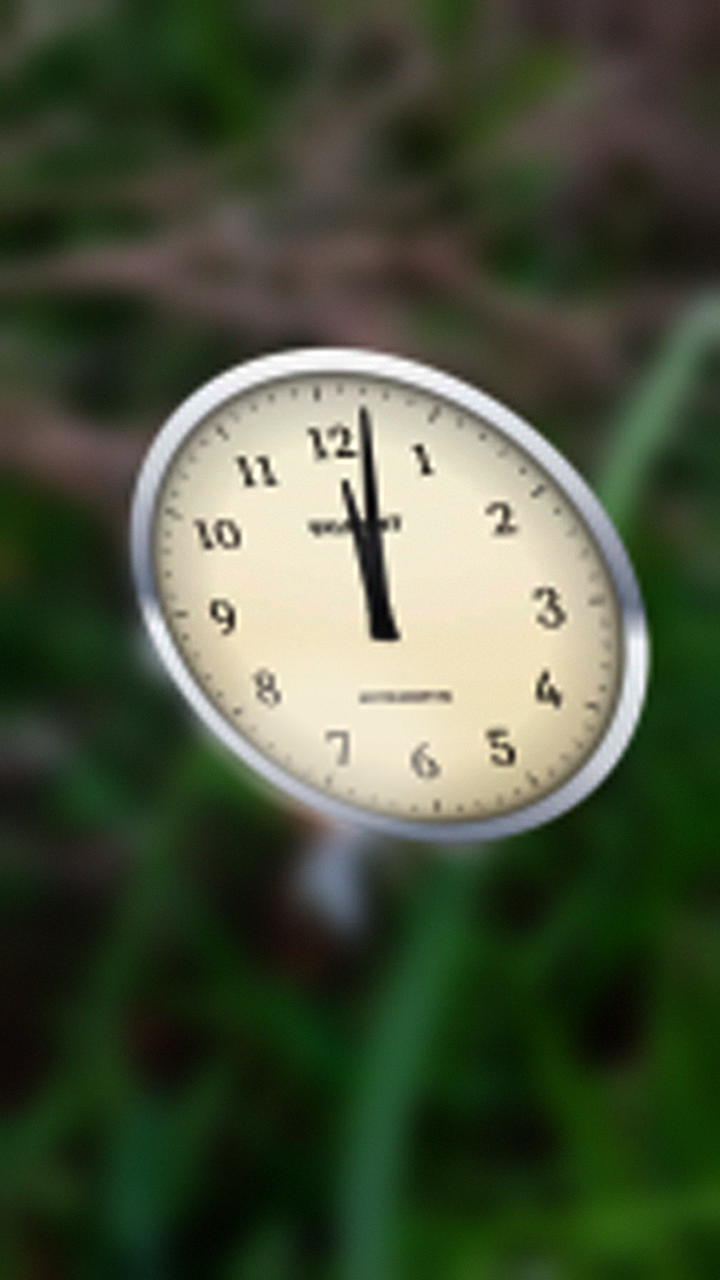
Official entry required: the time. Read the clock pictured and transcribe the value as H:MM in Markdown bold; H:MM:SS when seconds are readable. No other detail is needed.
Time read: **12:02**
